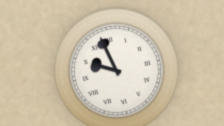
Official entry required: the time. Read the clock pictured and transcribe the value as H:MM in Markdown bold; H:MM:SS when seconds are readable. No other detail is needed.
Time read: **9:58**
